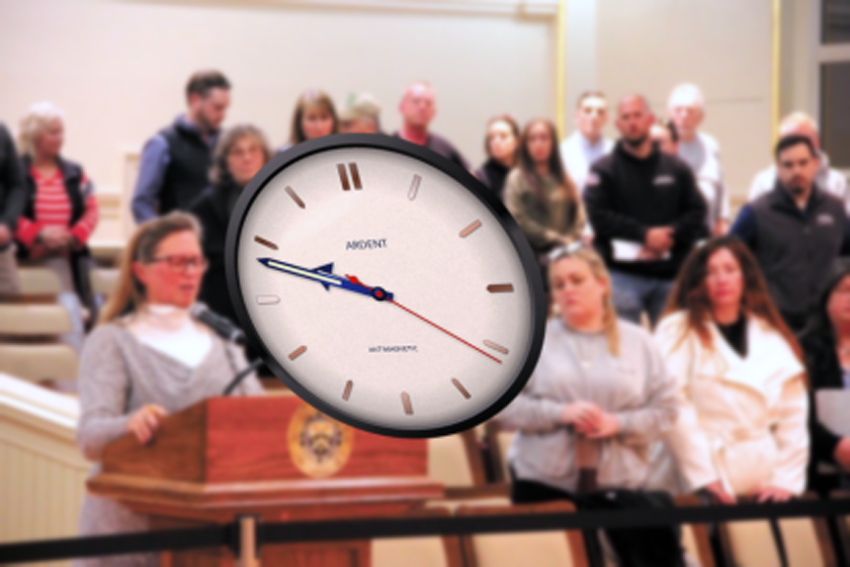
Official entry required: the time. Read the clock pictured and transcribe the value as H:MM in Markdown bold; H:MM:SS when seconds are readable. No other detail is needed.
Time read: **9:48:21**
